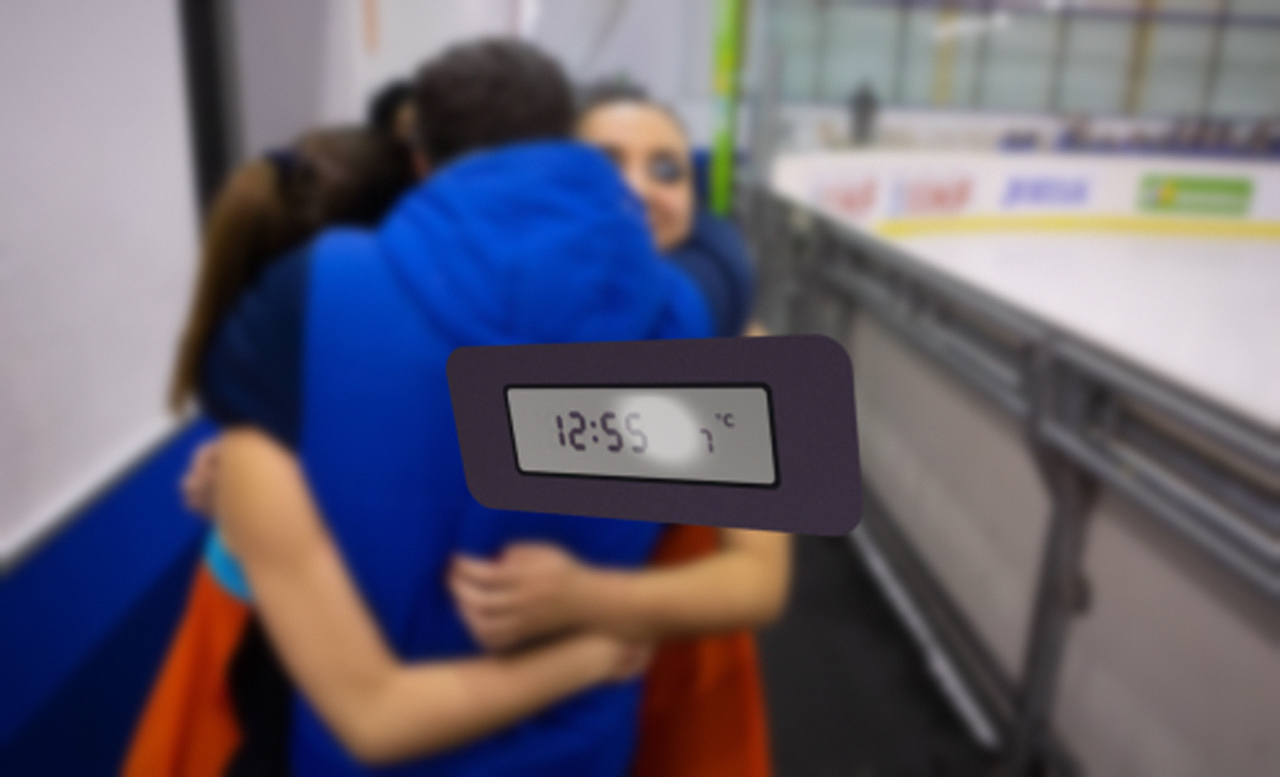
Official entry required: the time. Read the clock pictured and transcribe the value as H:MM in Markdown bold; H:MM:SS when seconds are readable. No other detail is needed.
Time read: **12:55**
